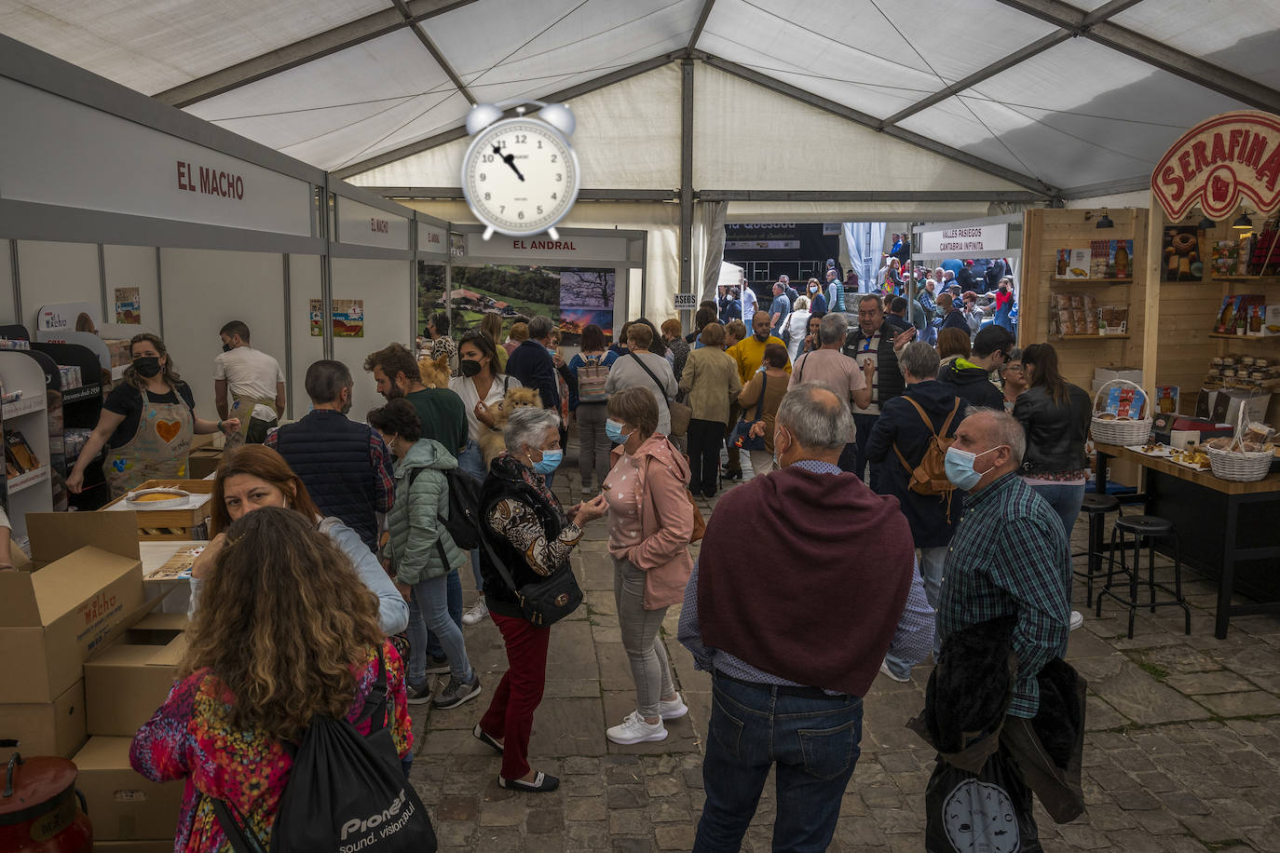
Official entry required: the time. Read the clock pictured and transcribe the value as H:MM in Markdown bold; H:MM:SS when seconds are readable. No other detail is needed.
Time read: **10:53**
